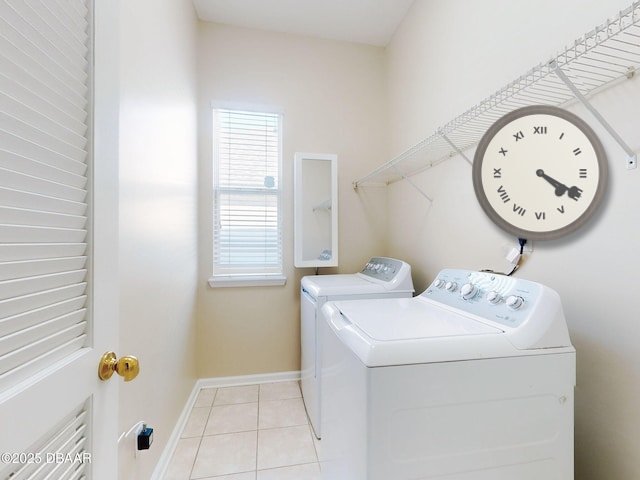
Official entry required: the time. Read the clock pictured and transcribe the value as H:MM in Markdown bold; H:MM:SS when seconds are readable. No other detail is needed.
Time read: **4:20**
